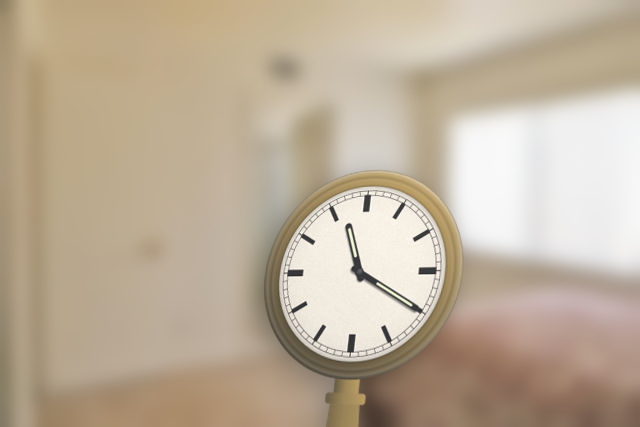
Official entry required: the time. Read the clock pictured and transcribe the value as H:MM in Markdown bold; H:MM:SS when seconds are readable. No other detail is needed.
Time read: **11:20**
